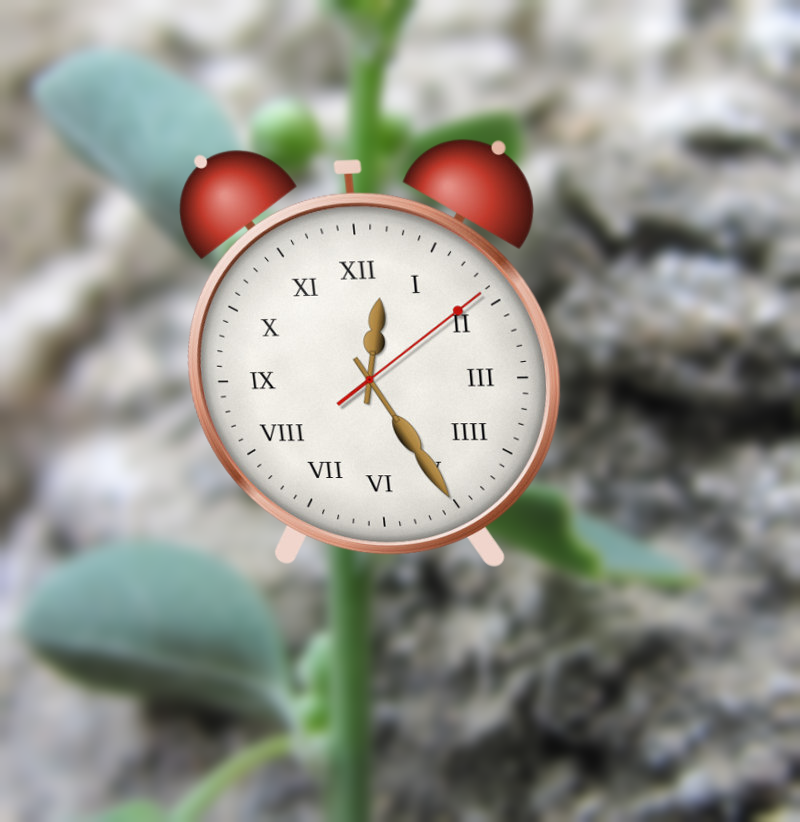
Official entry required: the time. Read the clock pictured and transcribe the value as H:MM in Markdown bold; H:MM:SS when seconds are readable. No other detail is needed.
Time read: **12:25:09**
